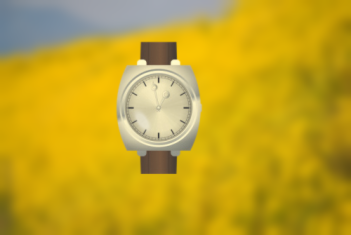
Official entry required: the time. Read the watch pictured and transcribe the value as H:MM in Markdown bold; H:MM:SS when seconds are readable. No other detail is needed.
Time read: **12:58**
